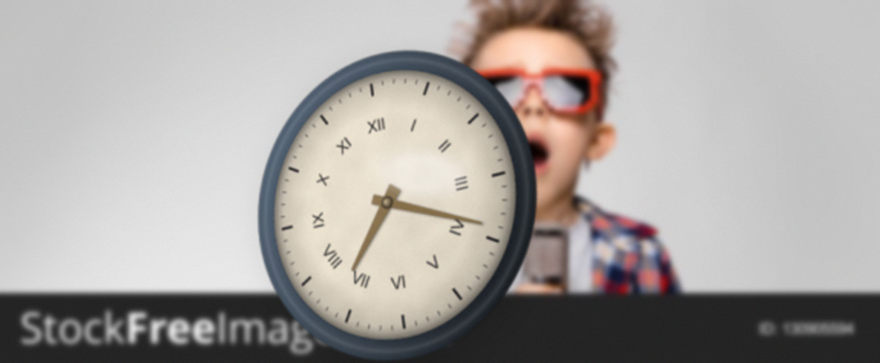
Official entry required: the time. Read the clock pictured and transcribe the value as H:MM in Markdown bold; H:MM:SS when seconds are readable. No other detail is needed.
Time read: **7:19**
